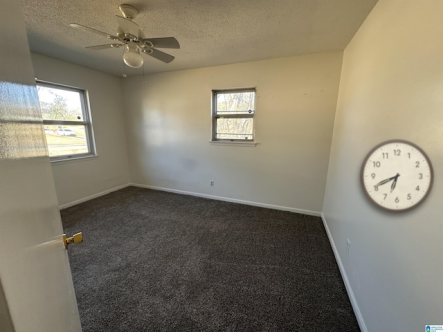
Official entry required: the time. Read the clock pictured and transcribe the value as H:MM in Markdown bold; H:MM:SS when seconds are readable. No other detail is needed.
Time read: **6:41**
